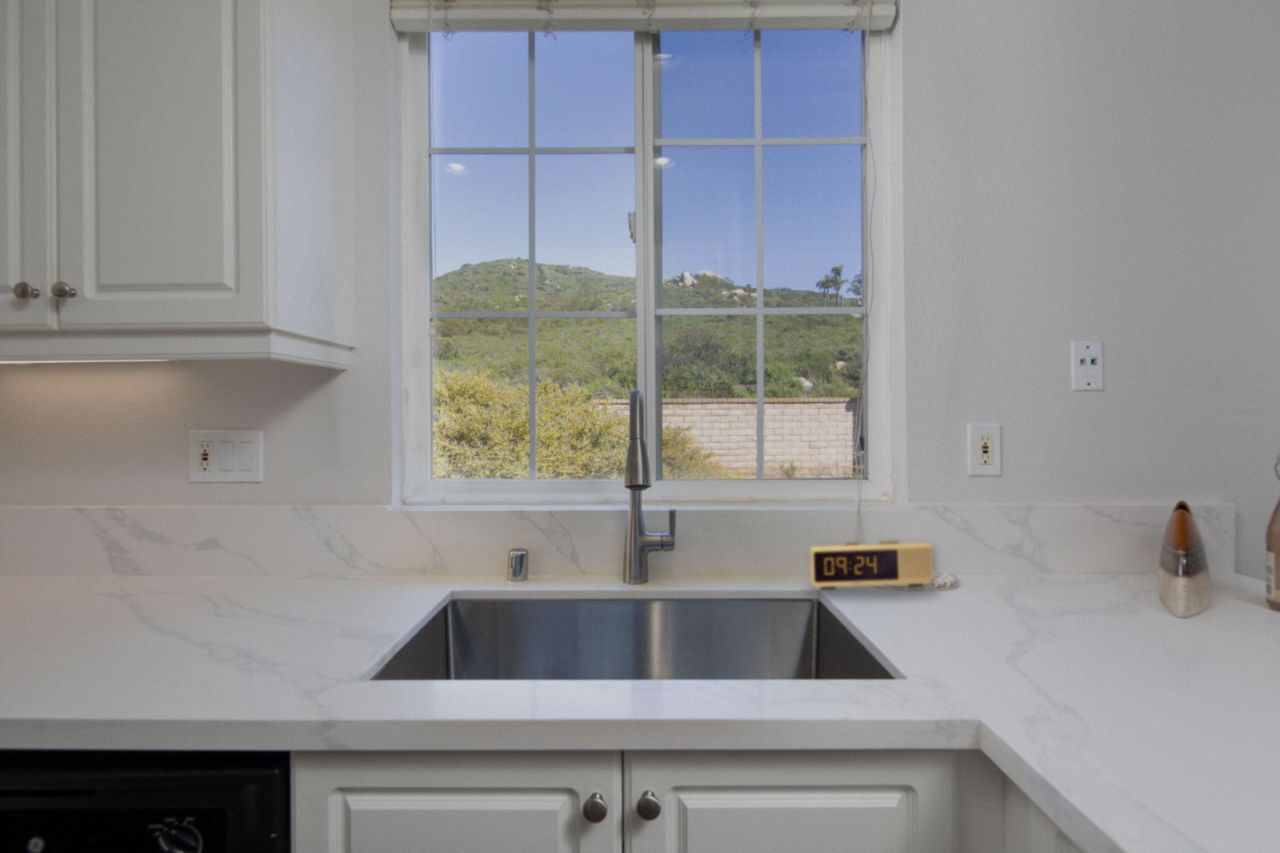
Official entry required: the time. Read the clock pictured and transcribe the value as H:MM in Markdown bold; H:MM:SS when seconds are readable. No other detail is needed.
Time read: **9:24**
